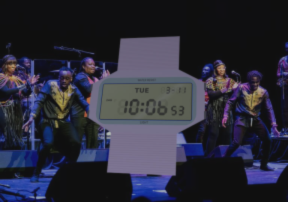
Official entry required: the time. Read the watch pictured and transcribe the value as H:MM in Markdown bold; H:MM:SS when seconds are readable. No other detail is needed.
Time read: **10:06:53**
